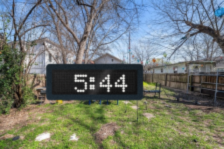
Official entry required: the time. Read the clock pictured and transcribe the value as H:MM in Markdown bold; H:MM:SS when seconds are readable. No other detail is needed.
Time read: **5:44**
